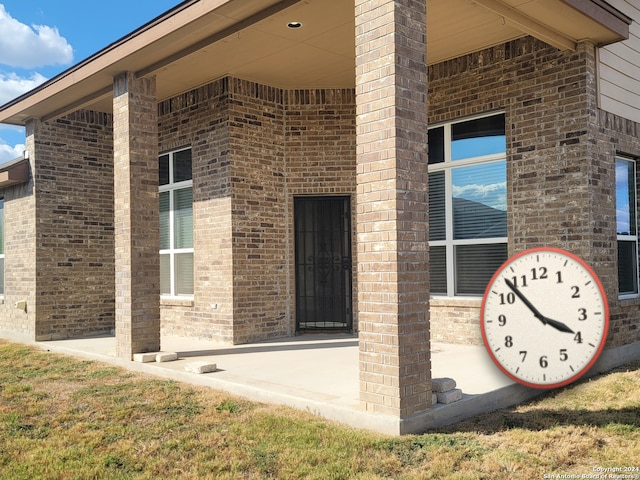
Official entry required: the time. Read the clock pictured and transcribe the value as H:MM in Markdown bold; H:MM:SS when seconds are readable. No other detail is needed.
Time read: **3:53**
